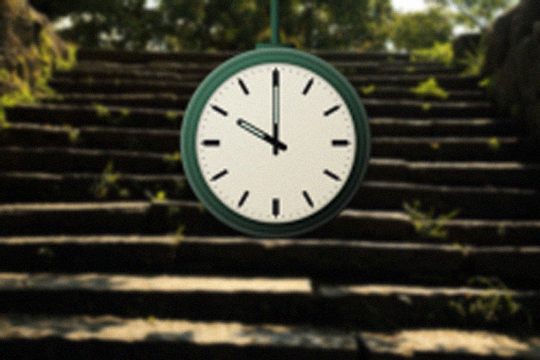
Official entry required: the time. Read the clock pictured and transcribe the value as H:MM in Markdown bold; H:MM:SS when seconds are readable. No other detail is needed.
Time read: **10:00**
